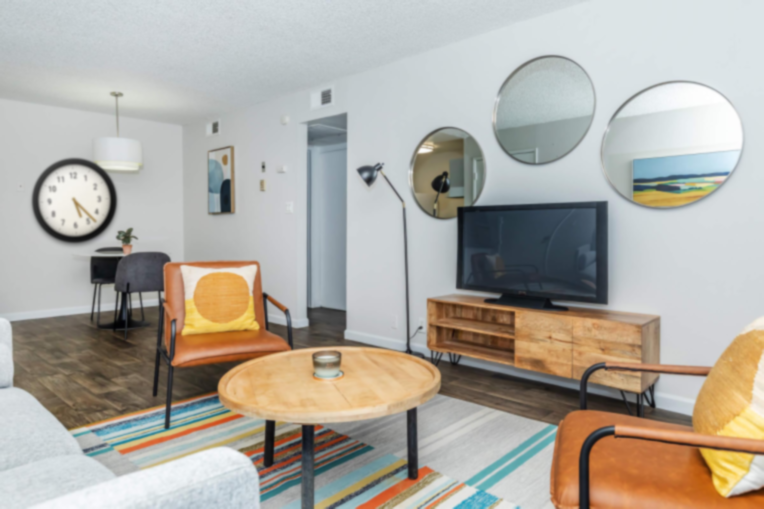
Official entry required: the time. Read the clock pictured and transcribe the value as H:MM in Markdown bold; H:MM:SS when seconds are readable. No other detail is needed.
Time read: **5:23**
